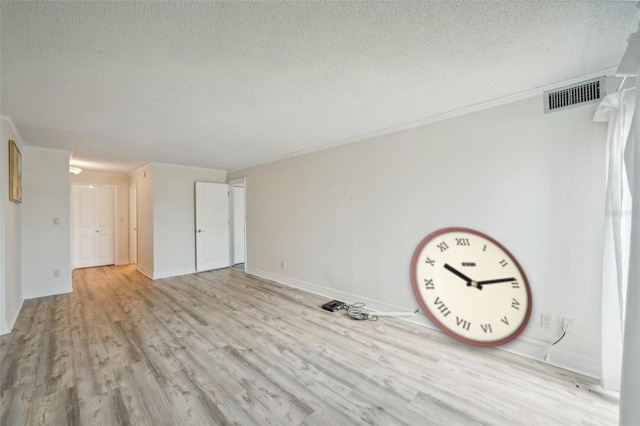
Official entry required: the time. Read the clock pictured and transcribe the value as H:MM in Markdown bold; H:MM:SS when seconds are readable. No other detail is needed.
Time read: **10:14**
